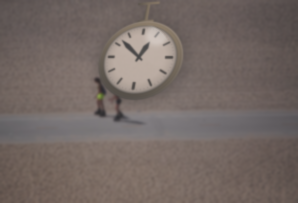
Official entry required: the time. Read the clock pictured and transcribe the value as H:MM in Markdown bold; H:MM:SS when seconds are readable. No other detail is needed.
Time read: **12:52**
